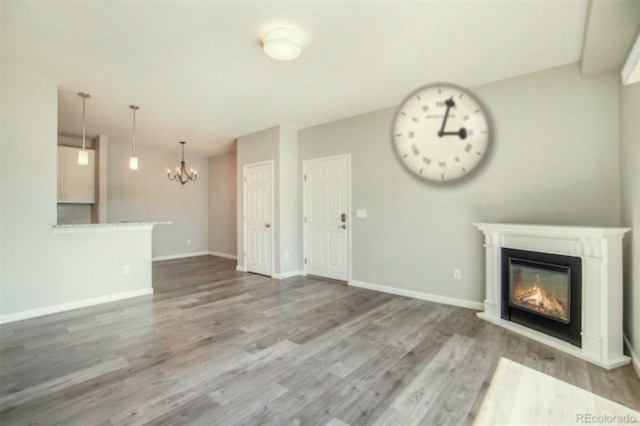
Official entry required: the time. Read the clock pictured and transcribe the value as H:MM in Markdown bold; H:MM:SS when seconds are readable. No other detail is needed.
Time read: **3:03**
